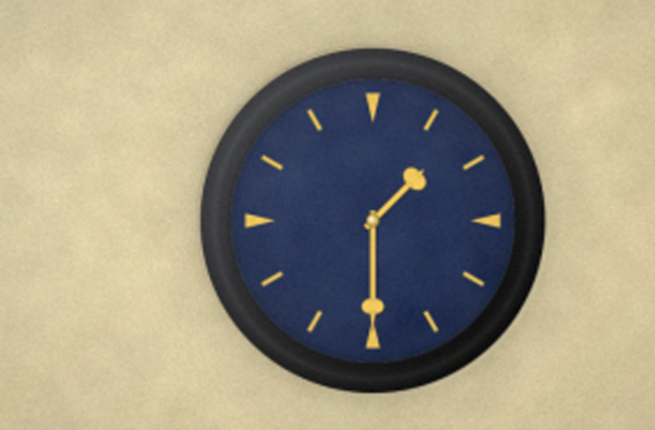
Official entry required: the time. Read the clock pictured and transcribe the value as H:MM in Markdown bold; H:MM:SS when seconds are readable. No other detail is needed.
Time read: **1:30**
